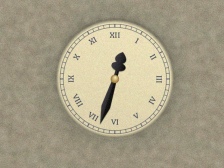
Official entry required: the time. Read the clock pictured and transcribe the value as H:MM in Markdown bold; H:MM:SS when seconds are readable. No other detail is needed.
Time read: **12:33**
